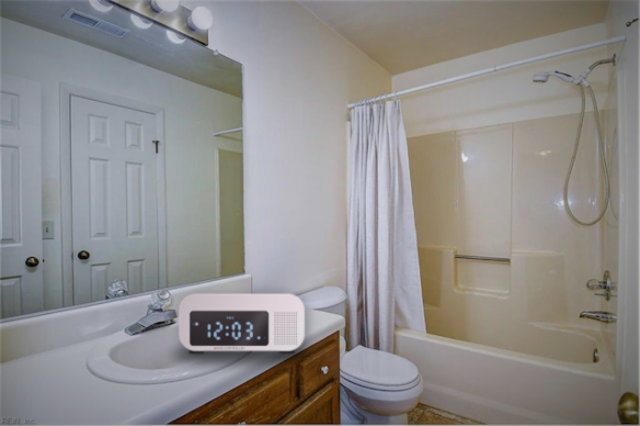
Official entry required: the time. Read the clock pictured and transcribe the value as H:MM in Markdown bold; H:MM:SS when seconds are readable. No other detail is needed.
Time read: **12:03**
